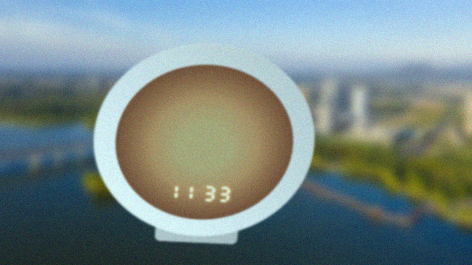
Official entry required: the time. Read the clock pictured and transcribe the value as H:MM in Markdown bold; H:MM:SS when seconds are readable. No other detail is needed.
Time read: **11:33**
